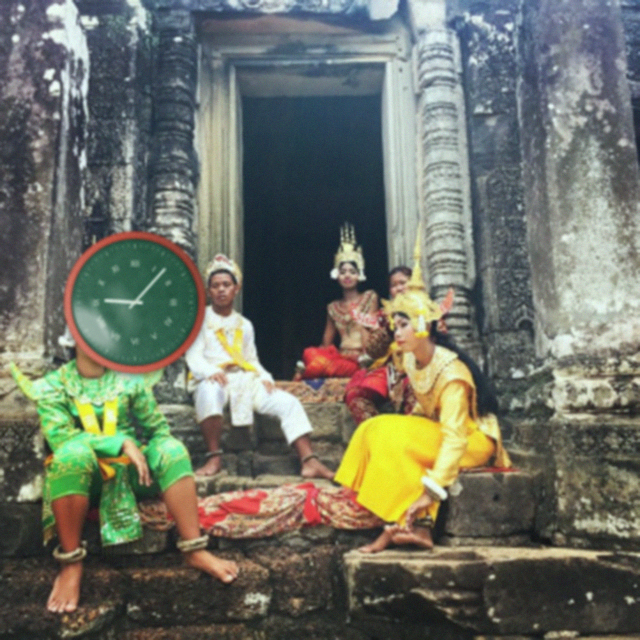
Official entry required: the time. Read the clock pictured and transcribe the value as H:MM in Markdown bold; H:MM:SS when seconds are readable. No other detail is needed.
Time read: **9:07**
